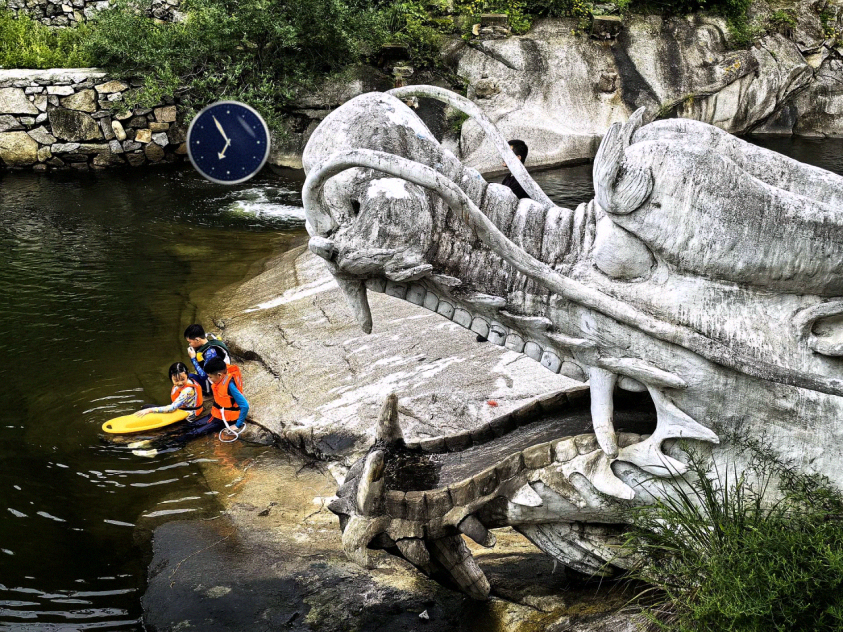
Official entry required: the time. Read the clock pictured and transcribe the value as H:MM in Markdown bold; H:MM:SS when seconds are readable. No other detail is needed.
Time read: **6:55**
